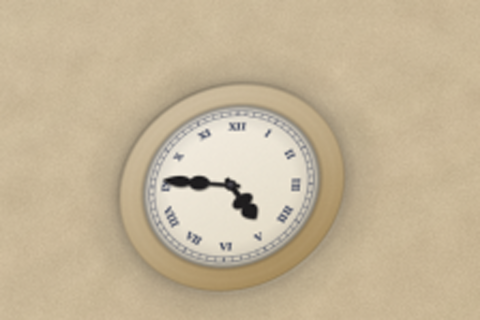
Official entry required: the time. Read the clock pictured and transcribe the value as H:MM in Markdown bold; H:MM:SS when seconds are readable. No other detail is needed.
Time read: **4:46**
